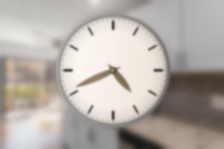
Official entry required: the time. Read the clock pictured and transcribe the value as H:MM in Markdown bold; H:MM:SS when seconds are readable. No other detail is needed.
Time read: **4:41**
